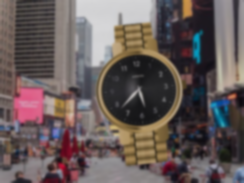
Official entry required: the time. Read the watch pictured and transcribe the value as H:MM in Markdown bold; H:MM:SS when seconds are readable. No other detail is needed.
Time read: **5:38**
